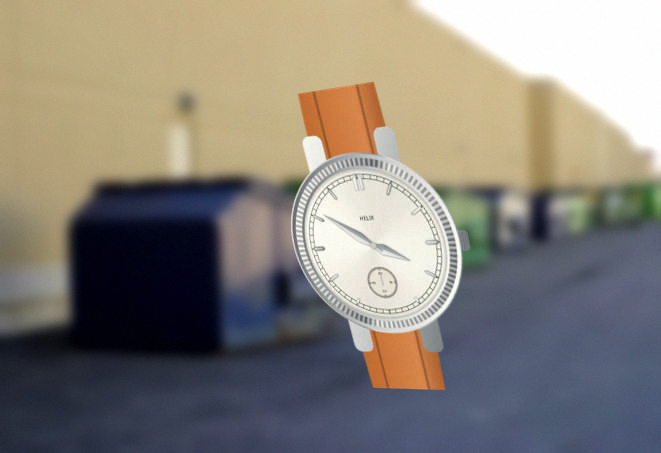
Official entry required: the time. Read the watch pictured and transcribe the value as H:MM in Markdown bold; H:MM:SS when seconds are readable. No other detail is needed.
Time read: **3:51**
